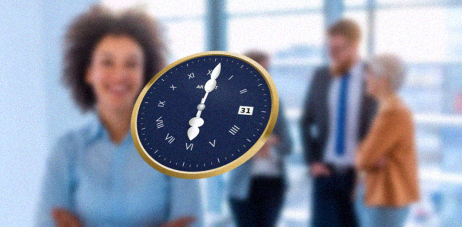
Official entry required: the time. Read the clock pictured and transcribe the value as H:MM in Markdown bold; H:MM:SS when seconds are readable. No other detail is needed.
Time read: **6:01**
